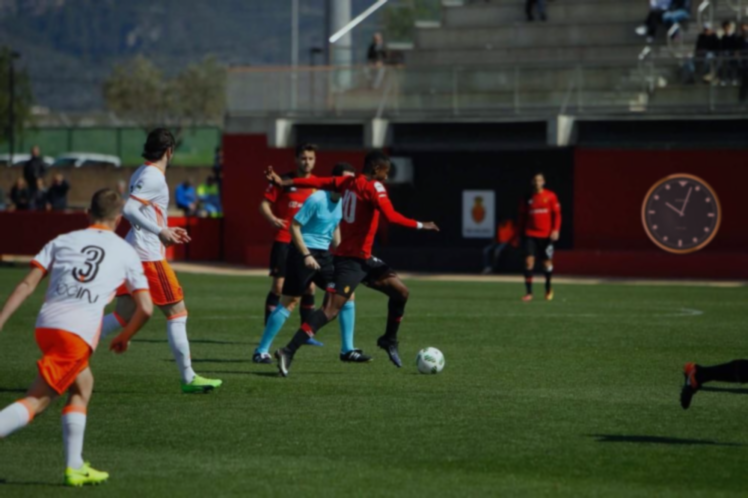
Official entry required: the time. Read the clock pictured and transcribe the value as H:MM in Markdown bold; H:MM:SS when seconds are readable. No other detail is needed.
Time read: **10:03**
